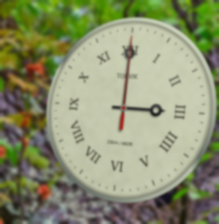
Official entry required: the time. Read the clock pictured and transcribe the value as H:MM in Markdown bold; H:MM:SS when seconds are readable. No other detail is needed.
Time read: **3:00:00**
